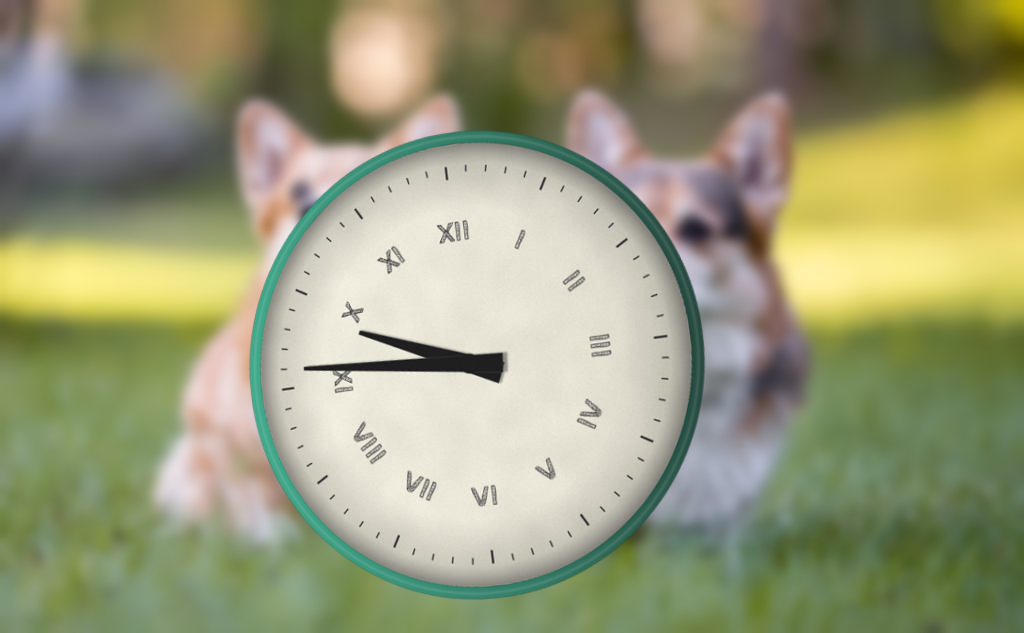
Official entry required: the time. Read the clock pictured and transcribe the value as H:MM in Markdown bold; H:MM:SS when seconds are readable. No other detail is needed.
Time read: **9:46**
